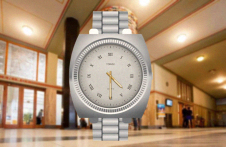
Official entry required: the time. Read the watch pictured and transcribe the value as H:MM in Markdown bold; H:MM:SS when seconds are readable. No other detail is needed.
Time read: **4:30**
